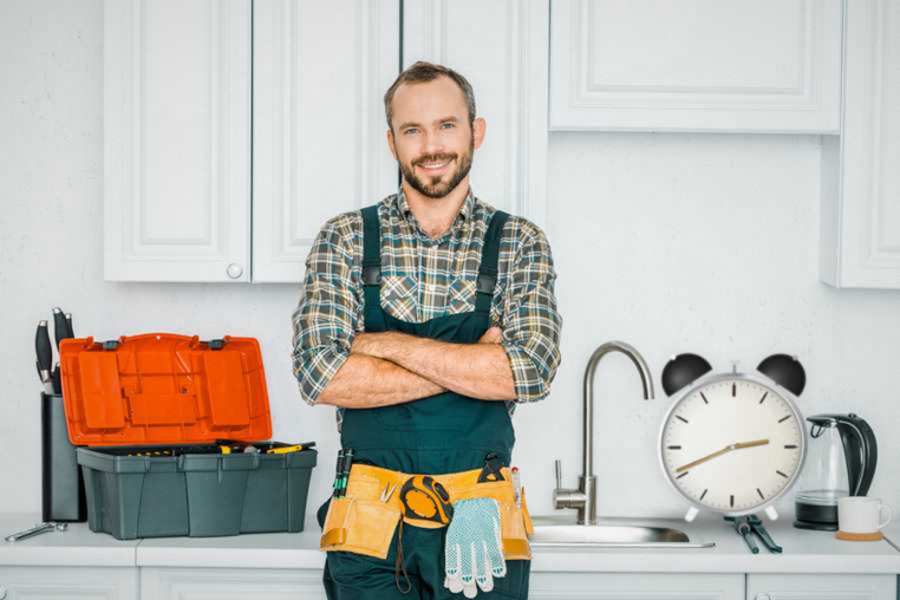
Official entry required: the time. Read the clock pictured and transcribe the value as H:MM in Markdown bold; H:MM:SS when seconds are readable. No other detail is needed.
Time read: **2:41**
